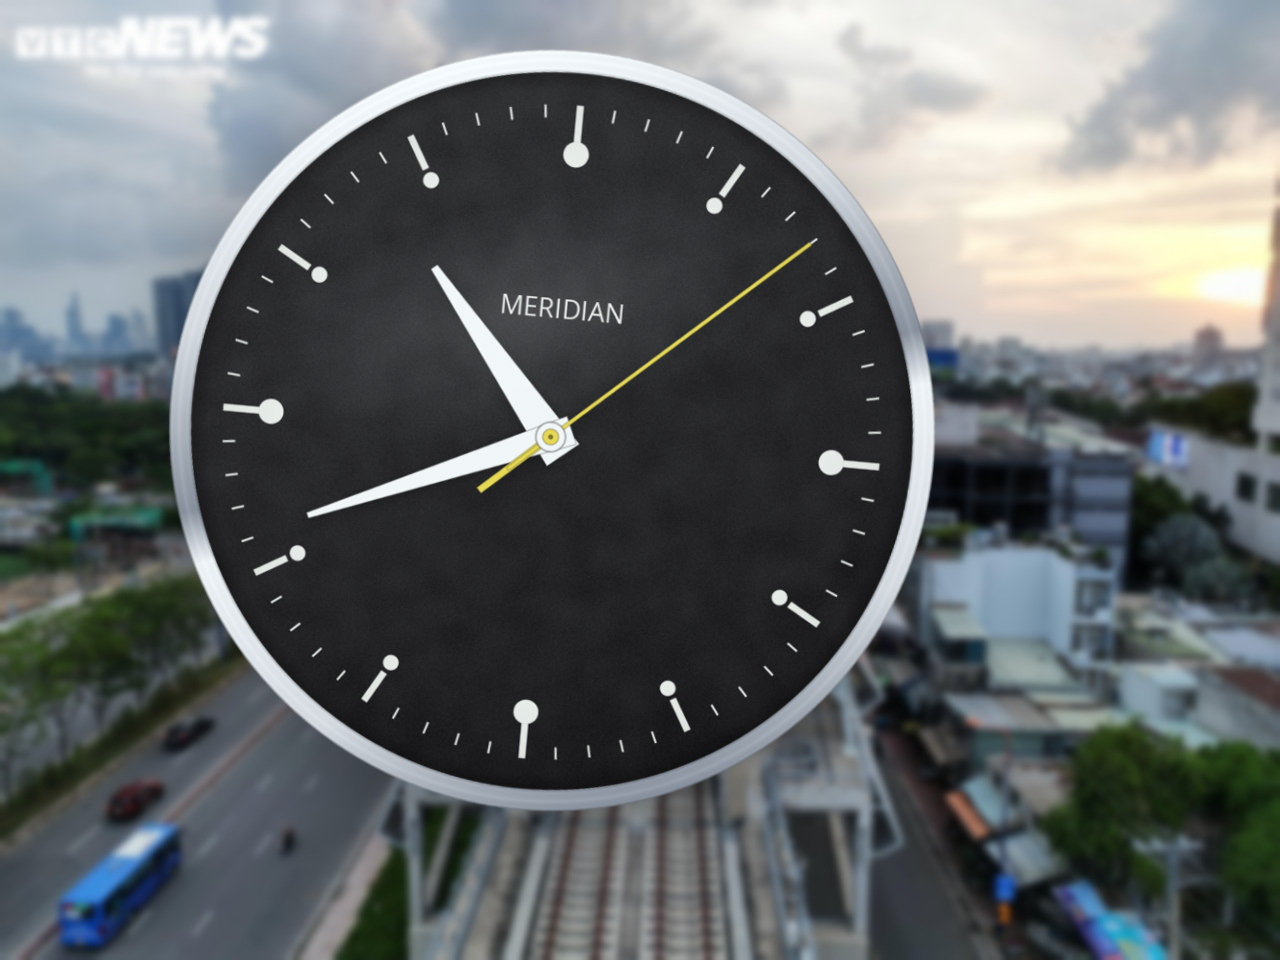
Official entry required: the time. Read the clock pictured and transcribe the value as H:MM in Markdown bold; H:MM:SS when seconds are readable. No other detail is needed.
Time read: **10:41:08**
